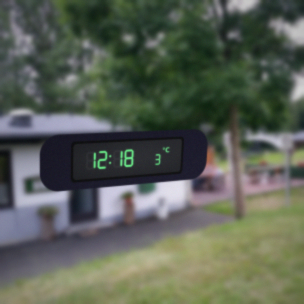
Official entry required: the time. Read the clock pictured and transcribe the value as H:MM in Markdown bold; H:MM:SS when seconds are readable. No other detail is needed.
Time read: **12:18**
